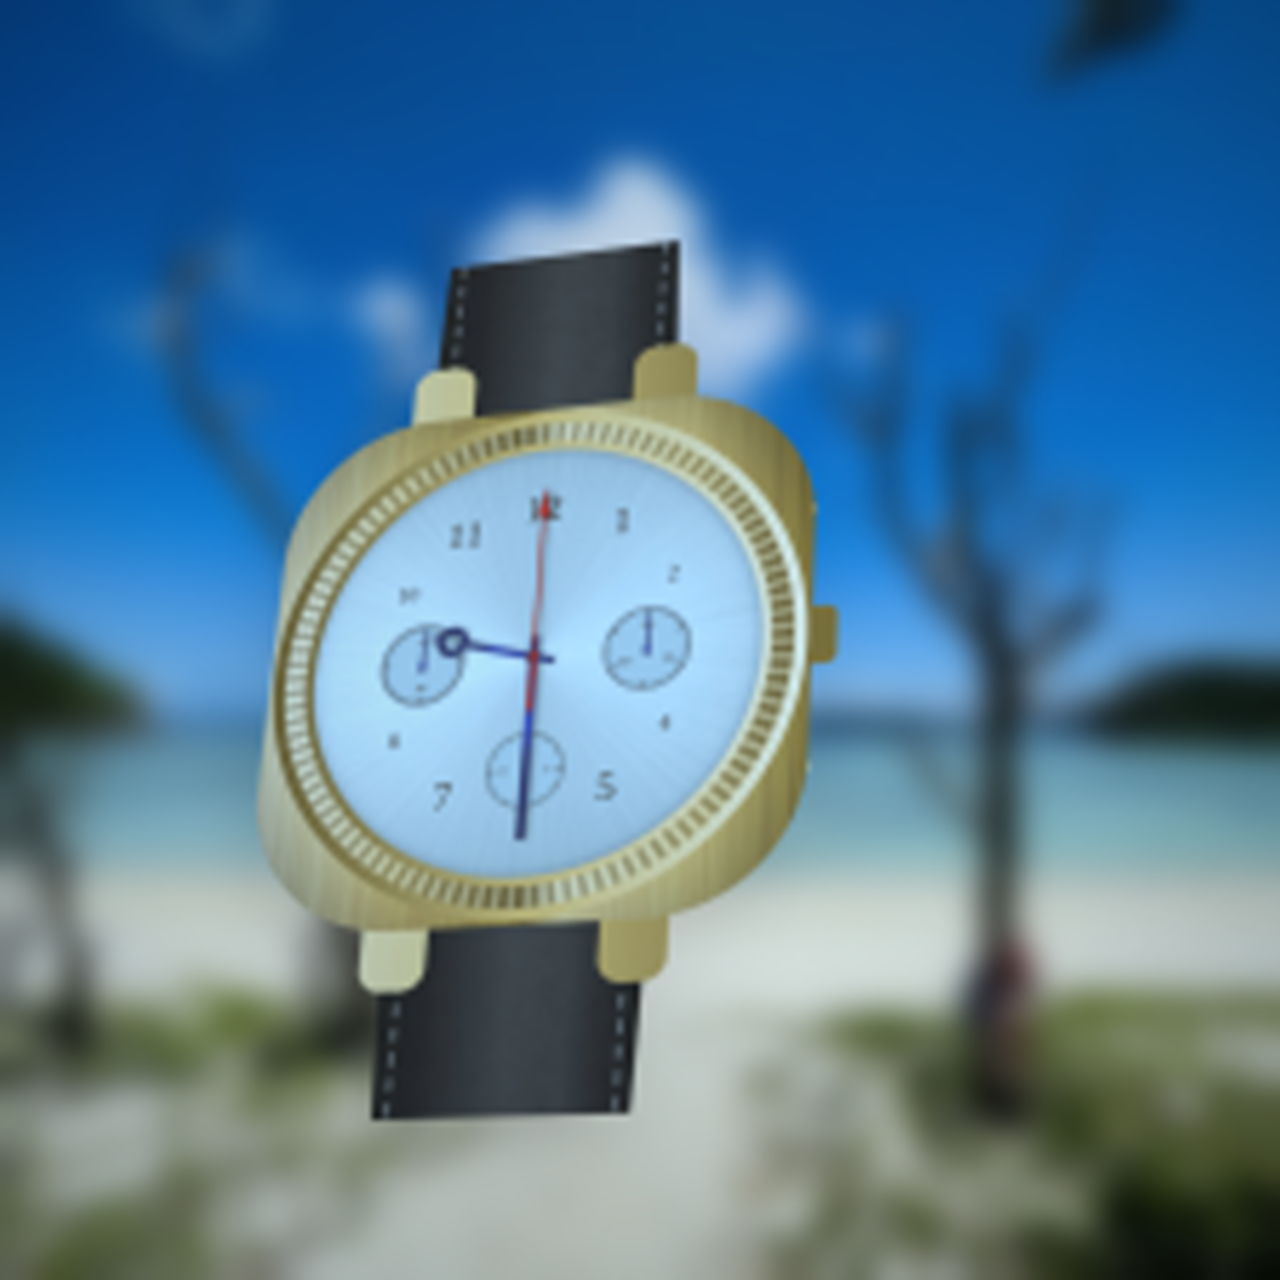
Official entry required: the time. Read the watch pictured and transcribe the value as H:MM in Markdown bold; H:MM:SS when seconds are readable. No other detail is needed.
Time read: **9:30**
